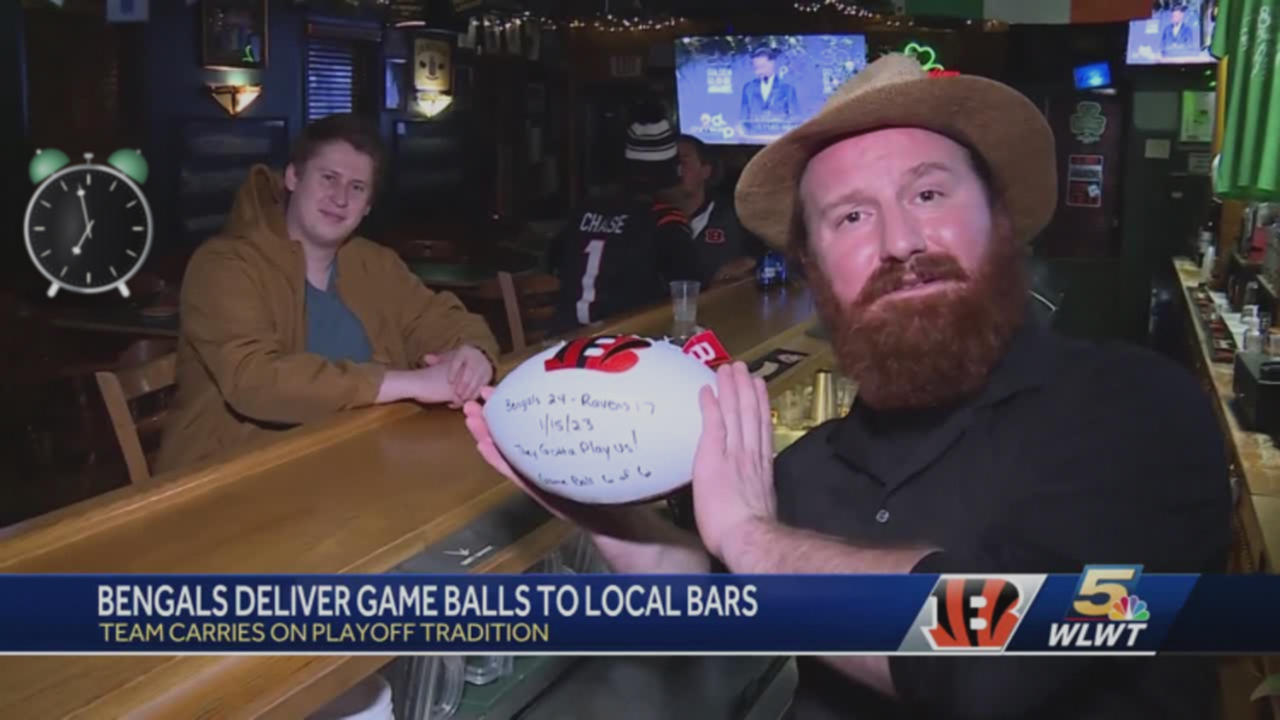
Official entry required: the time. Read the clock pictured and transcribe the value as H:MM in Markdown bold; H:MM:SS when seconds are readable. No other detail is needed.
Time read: **6:58**
